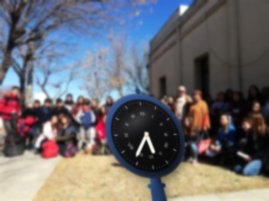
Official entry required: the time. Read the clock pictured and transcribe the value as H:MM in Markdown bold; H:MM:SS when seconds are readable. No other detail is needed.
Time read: **5:36**
